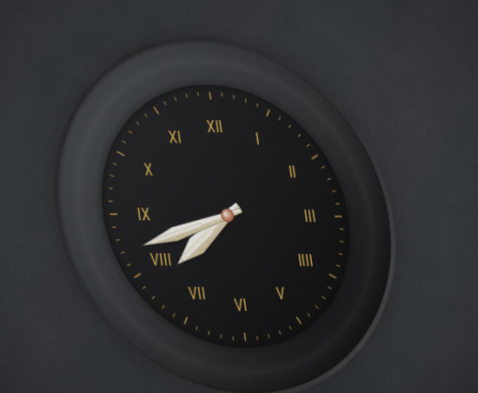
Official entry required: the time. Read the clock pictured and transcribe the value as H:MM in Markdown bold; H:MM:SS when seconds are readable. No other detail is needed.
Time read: **7:42**
